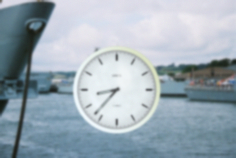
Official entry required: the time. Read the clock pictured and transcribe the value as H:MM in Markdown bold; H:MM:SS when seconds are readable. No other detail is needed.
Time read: **8:37**
